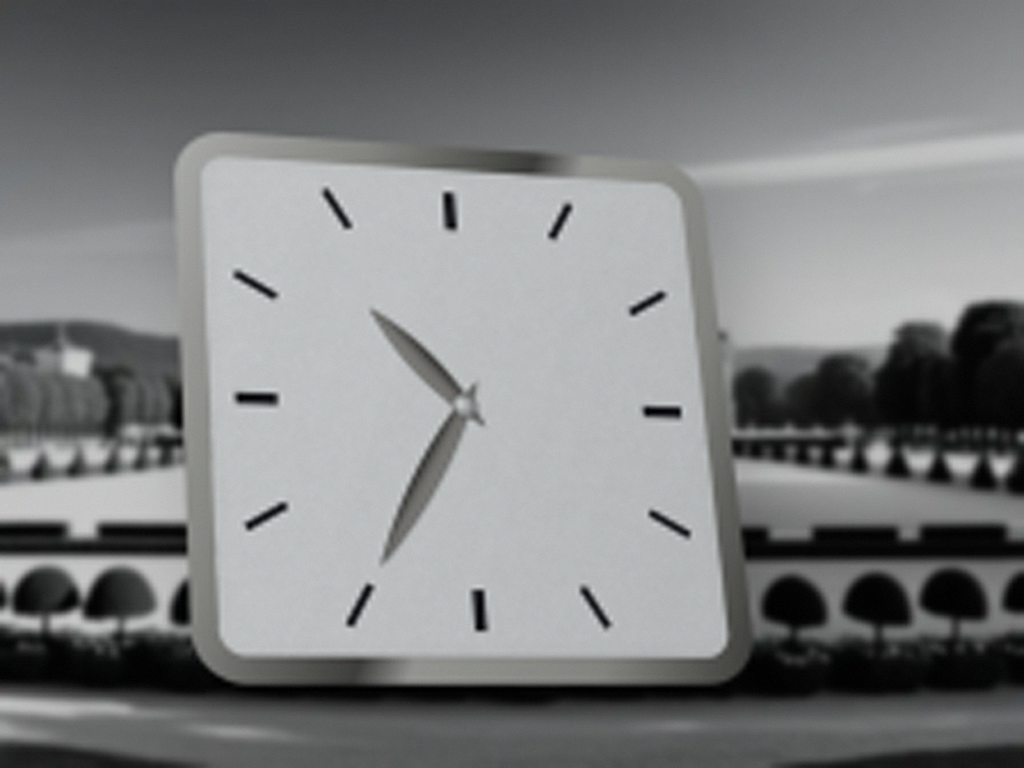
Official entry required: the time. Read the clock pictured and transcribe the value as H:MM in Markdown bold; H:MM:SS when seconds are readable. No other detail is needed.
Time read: **10:35**
